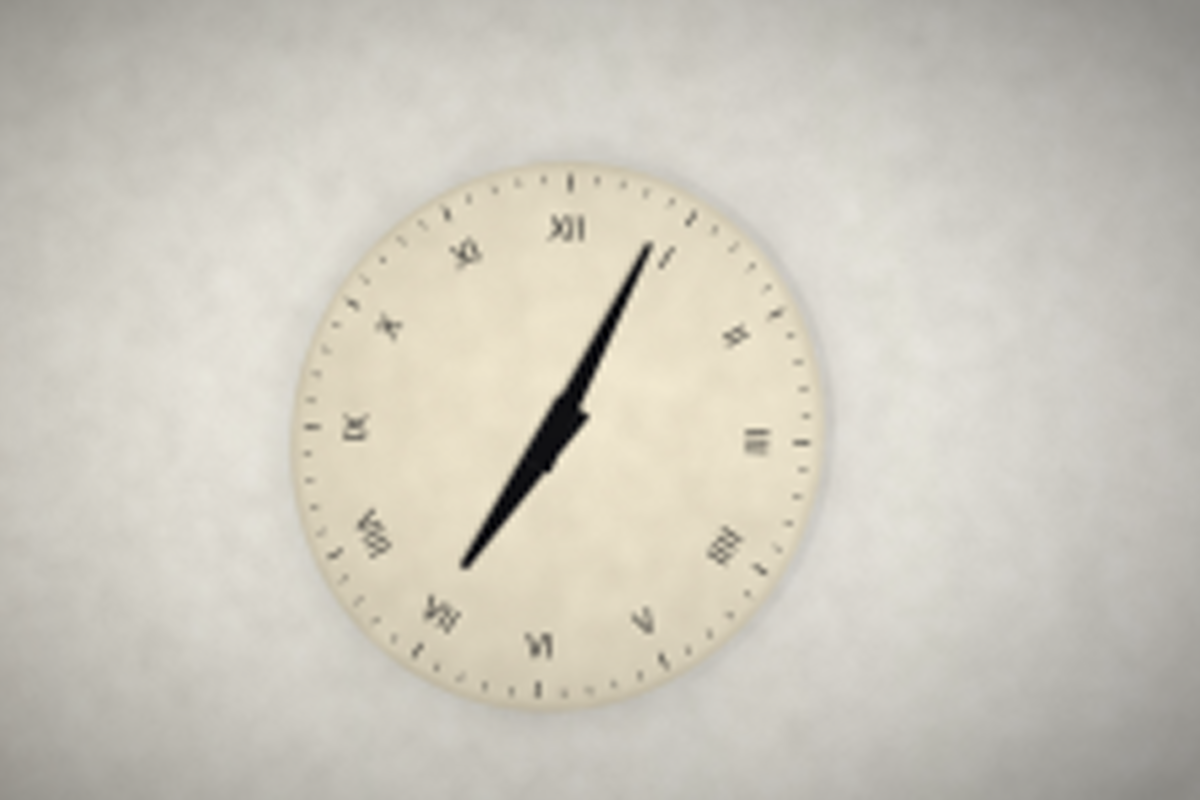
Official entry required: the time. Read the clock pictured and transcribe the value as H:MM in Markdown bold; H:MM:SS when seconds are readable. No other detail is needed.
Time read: **7:04**
